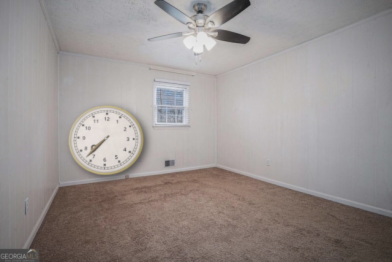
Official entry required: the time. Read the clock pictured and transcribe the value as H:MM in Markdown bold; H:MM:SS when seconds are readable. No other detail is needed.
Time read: **7:37**
